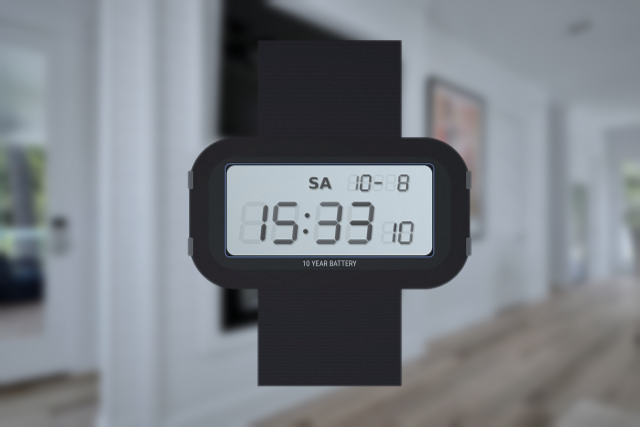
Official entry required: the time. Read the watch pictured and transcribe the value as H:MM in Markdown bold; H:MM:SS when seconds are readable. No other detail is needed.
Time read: **15:33:10**
